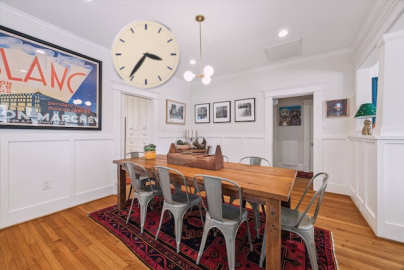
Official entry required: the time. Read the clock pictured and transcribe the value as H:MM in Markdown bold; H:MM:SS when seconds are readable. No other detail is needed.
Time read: **3:36**
